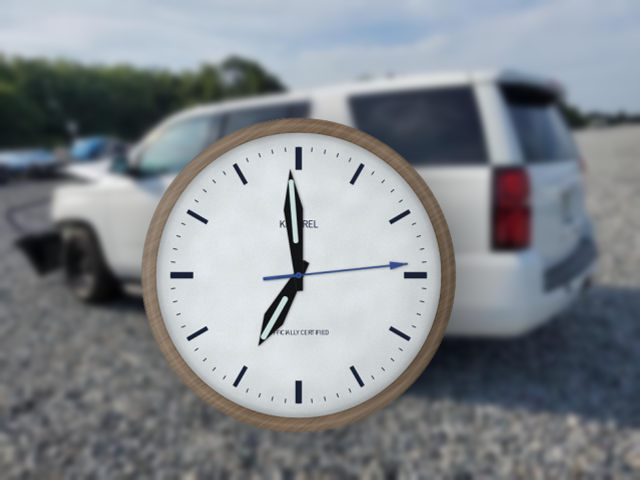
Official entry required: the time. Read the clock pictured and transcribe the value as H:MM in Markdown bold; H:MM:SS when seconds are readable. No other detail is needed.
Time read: **6:59:14**
